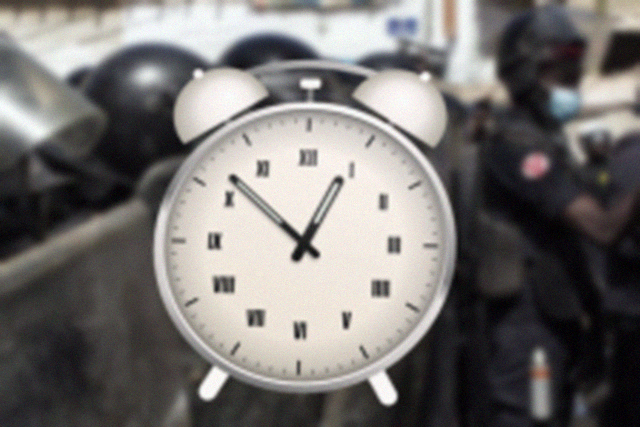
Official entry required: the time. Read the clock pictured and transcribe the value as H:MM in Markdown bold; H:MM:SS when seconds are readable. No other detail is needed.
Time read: **12:52**
